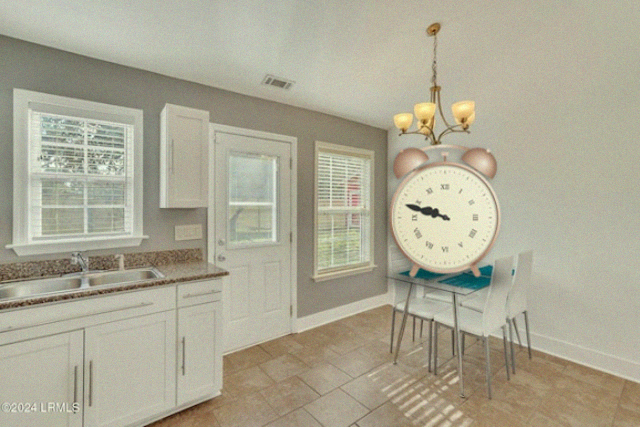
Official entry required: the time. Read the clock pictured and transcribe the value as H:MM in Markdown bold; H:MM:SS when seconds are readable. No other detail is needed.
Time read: **9:48**
